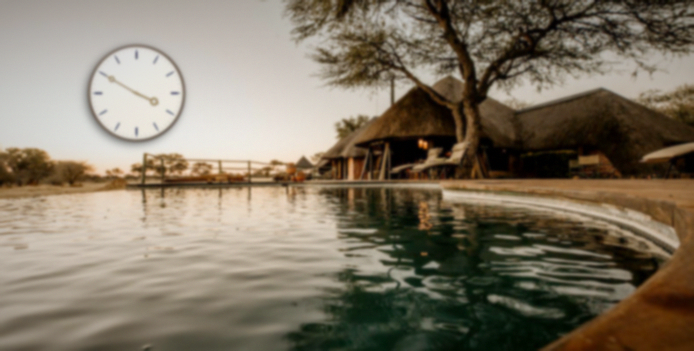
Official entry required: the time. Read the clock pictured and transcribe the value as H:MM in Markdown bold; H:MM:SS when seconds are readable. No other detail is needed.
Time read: **3:50**
